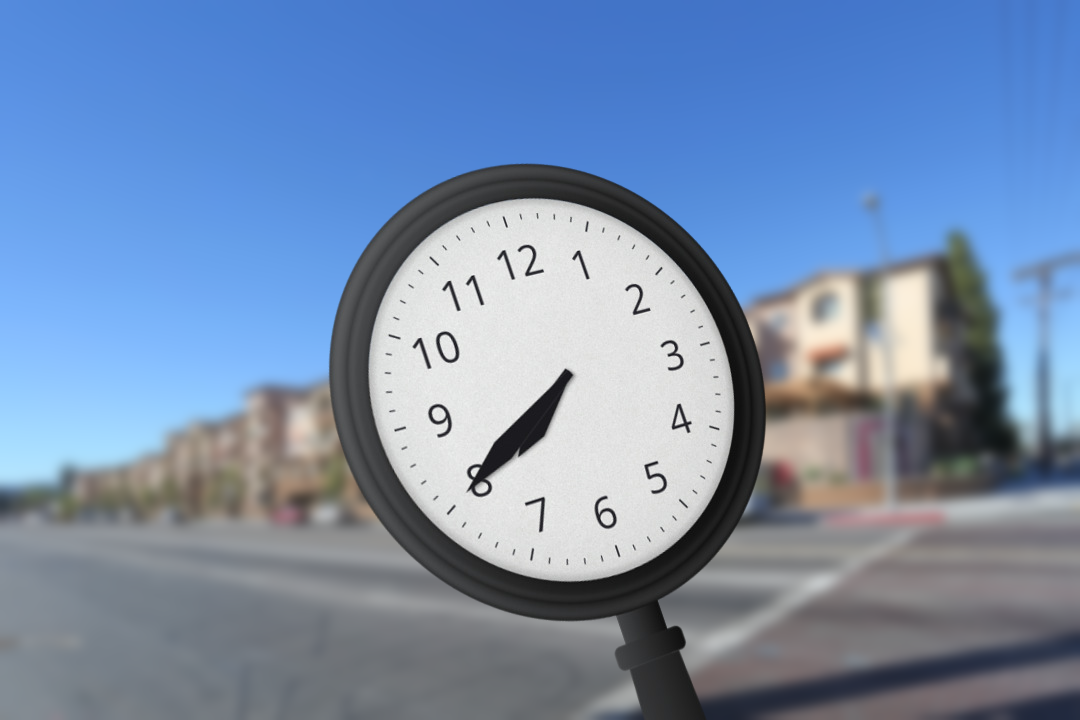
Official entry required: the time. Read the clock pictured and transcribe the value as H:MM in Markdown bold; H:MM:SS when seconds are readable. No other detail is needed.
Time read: **7:40**
